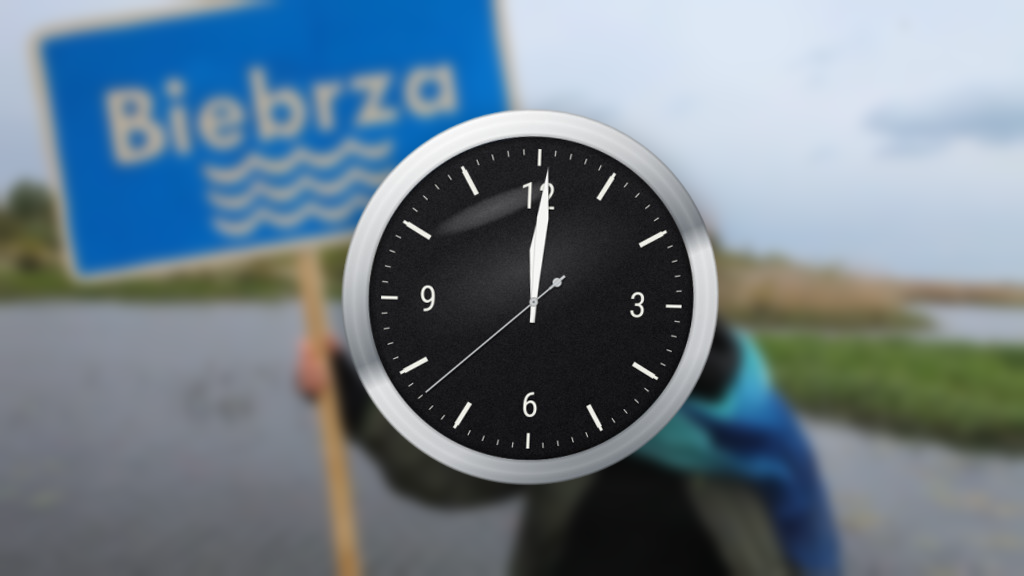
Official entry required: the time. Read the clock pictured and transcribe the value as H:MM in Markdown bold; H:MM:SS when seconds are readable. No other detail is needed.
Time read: **12:00:38**
